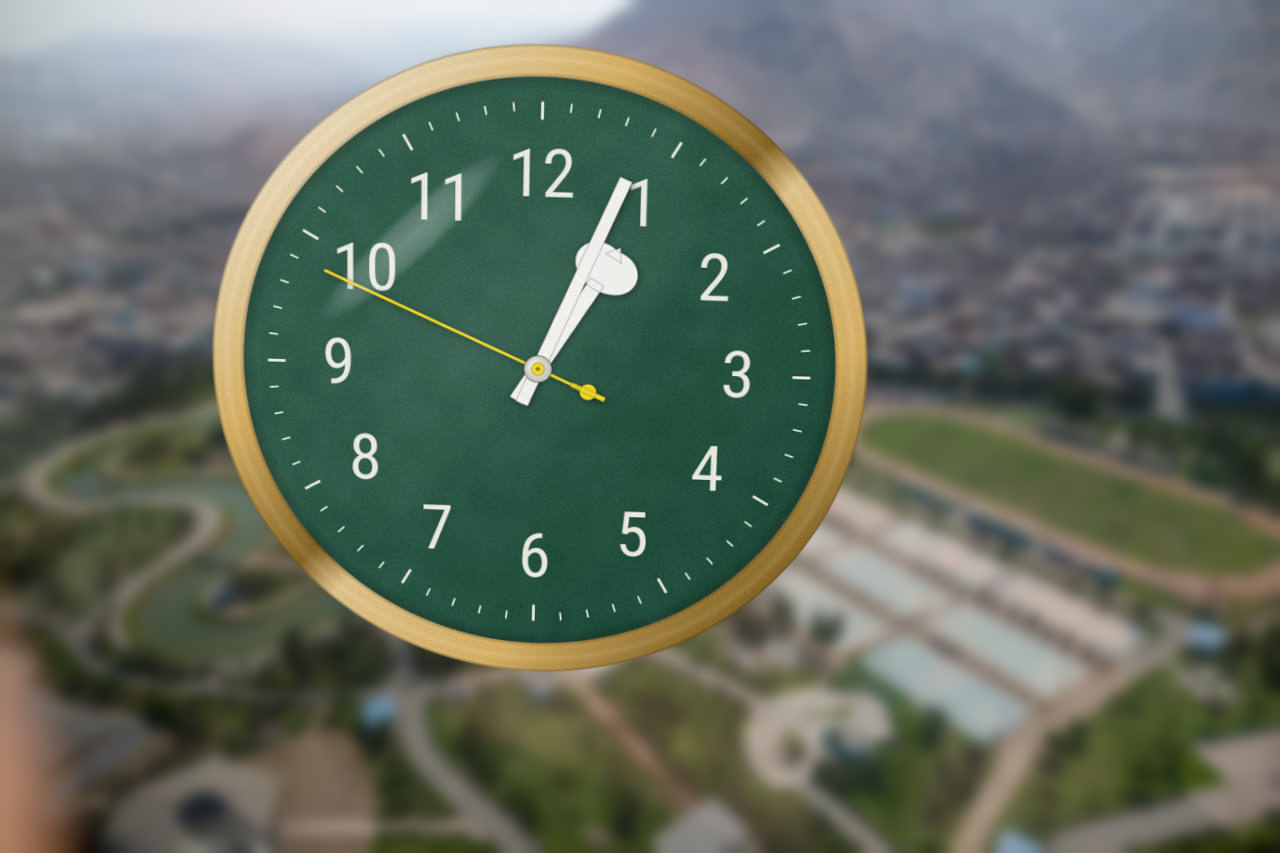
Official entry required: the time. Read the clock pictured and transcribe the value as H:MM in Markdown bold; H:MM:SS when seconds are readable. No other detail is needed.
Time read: **1:03:49**
